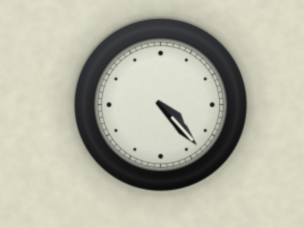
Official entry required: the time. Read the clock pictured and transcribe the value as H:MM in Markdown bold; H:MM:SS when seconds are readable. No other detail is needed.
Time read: **4:23**
